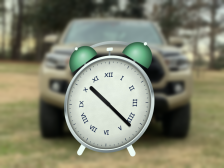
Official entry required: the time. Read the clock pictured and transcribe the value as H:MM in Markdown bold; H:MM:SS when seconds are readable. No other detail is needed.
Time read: **10:22**
